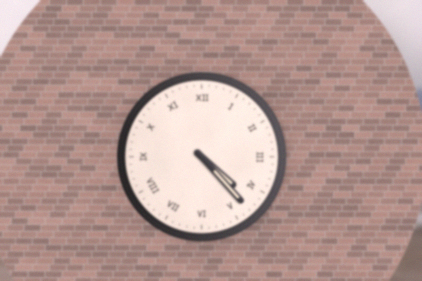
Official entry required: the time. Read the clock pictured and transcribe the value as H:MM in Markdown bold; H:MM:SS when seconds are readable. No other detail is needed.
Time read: **4:23**
